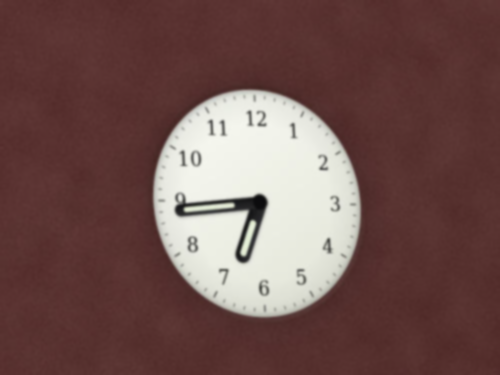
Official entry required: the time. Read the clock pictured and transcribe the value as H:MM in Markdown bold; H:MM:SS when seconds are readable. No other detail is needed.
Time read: **6:44**
